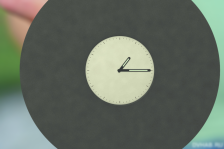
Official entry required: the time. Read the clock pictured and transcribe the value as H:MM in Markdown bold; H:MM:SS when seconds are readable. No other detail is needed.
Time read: **1:15**
